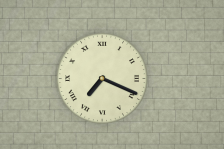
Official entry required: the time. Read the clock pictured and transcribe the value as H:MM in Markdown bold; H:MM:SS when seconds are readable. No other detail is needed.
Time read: **7:19**
